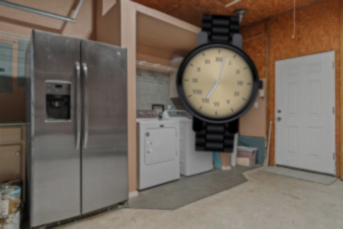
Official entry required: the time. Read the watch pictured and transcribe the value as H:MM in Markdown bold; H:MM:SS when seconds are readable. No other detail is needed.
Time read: **7:02**
